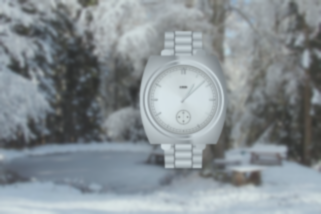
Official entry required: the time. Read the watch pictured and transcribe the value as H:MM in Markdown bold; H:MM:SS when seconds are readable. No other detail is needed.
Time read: **1:08**
